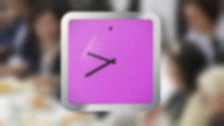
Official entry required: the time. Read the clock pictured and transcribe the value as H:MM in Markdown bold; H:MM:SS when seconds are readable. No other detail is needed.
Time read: **9:40**
